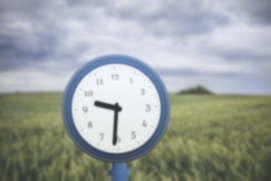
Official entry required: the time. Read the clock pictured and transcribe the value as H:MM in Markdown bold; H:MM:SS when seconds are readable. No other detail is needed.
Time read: **9:31**
